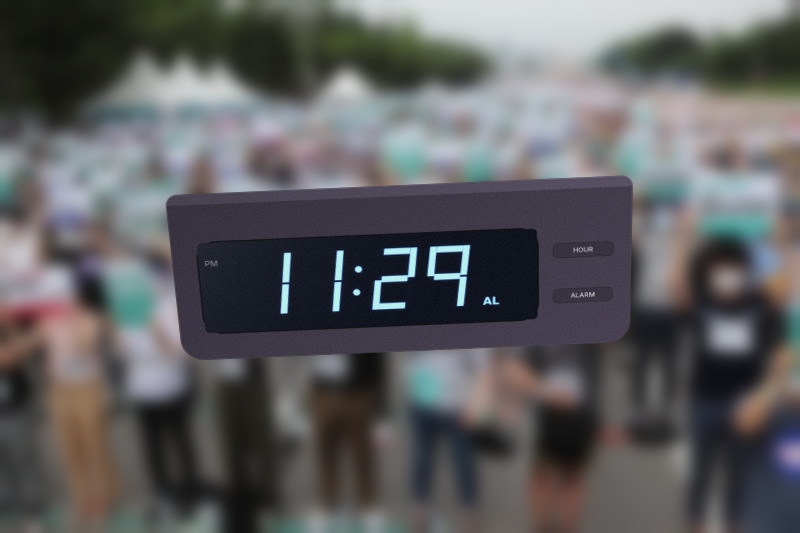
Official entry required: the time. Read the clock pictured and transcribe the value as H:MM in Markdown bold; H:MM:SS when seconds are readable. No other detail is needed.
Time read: **11:29**
